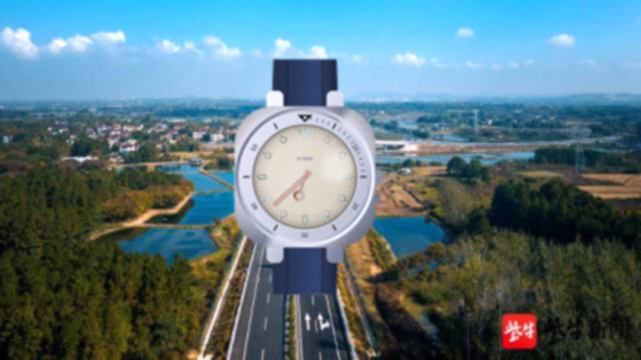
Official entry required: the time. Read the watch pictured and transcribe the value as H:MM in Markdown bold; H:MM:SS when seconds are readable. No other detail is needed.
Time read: **6:38**
